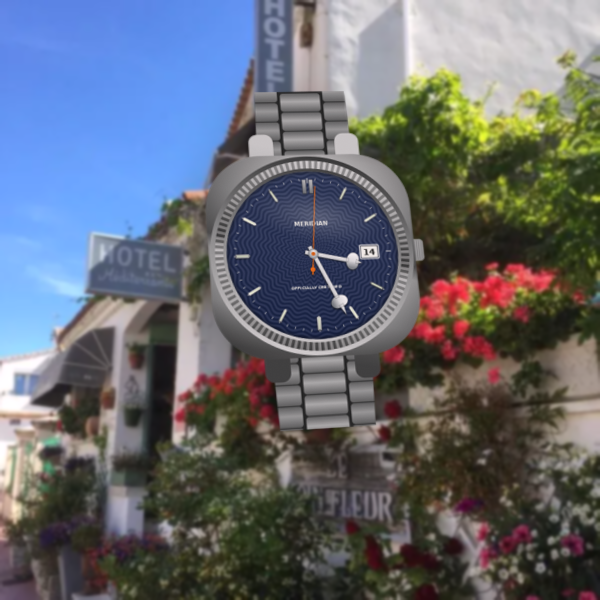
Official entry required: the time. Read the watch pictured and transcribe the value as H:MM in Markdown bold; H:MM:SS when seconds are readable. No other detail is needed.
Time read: **3:26:01**
